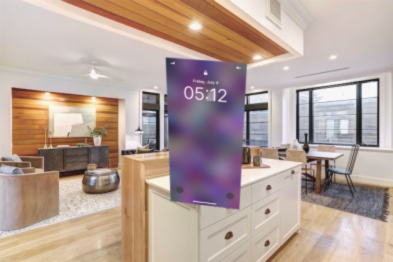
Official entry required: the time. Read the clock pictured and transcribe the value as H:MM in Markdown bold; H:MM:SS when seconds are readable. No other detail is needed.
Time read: **5:12**
